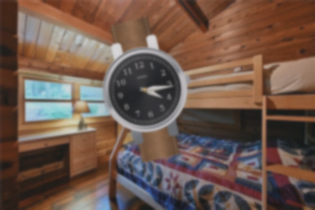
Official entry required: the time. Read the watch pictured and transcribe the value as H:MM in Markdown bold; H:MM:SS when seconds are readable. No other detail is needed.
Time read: **4:16**
